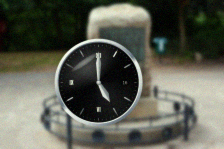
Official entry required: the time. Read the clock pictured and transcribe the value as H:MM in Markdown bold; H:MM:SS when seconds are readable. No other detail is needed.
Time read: **5:00**
